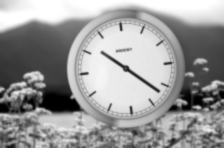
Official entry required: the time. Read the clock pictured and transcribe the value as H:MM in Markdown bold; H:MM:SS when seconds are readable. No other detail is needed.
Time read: **10:22**
